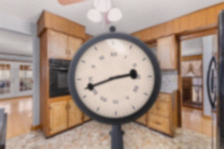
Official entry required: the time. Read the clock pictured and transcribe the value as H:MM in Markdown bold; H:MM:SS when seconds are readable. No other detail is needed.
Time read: **2:42**
